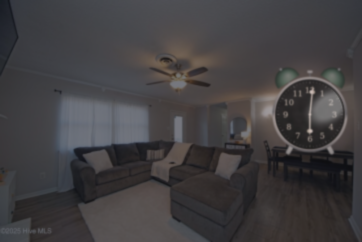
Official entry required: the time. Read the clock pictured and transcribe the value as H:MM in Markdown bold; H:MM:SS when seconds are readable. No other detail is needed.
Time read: **6:01**
